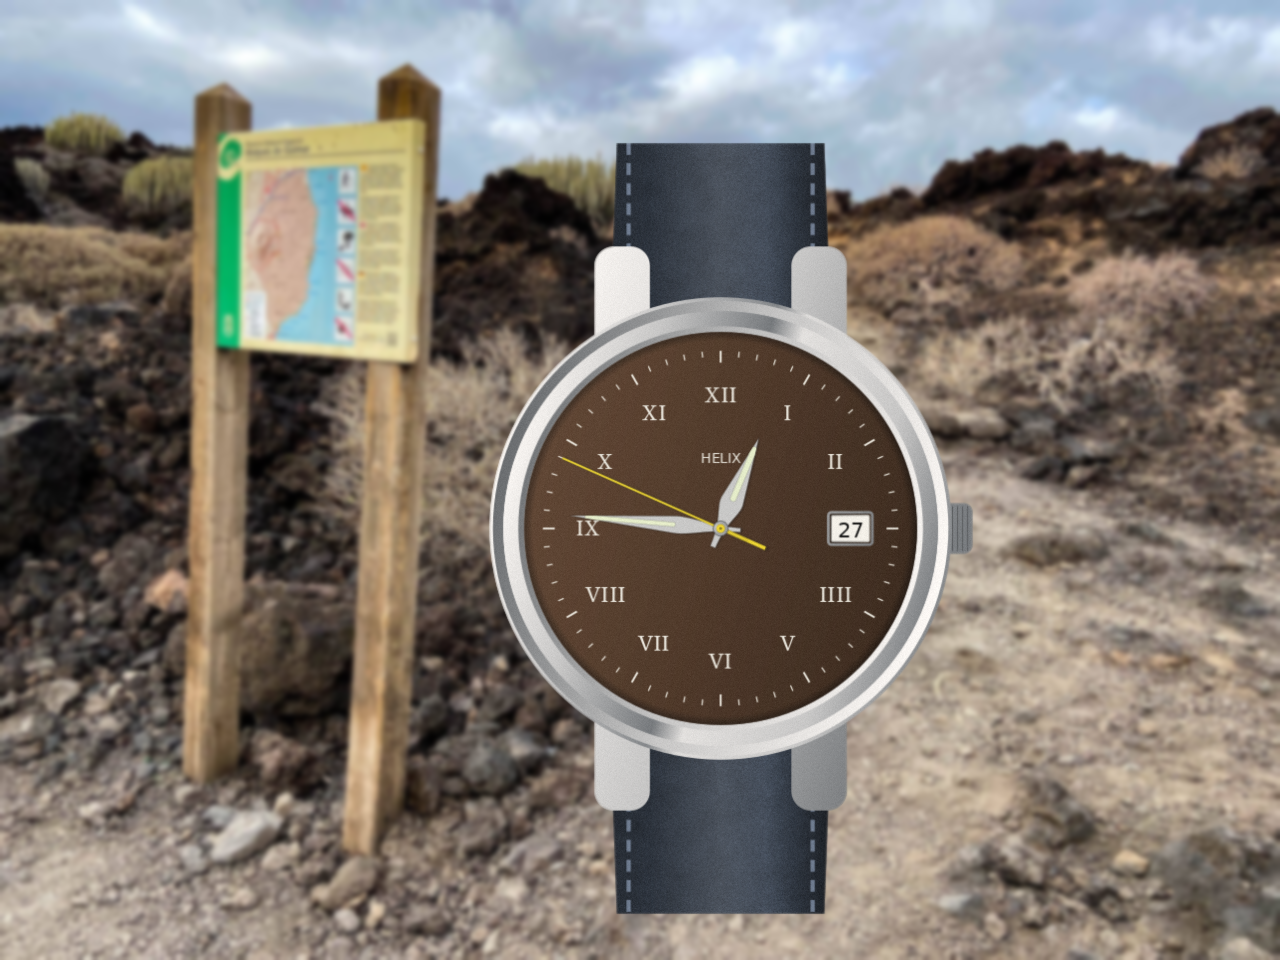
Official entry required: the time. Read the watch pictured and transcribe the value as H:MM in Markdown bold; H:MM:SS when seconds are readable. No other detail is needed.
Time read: **12:45:49**
